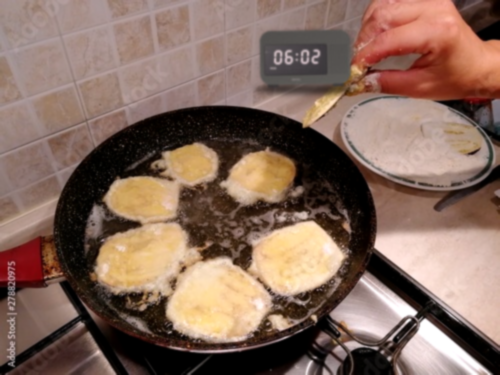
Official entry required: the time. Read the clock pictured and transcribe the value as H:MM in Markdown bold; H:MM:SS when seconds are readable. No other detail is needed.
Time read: **6:02**
